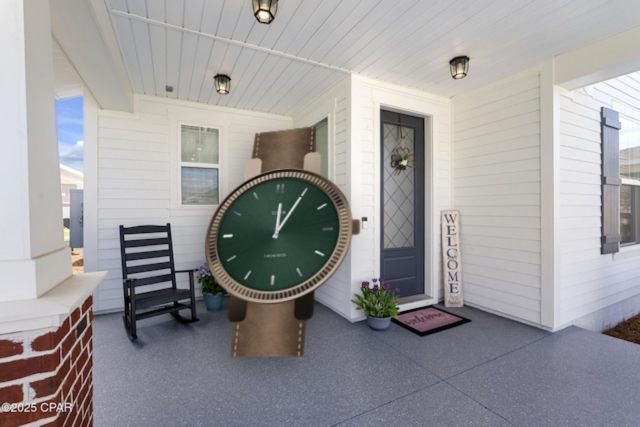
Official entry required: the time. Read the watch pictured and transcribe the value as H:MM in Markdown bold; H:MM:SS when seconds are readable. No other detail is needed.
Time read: **12:05**
